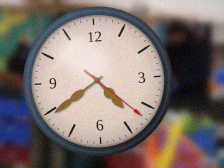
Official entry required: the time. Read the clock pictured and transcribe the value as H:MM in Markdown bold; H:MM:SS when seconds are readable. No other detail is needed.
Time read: **4:39:22**
